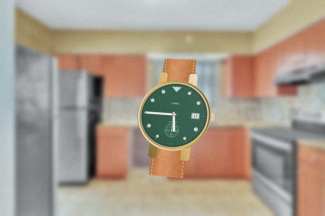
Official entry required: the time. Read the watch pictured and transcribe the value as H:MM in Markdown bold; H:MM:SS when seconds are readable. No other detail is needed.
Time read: **5:45**
